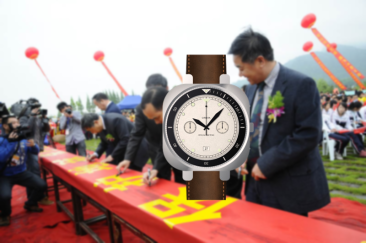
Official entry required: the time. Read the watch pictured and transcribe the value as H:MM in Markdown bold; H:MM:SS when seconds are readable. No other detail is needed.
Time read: **10:07**
